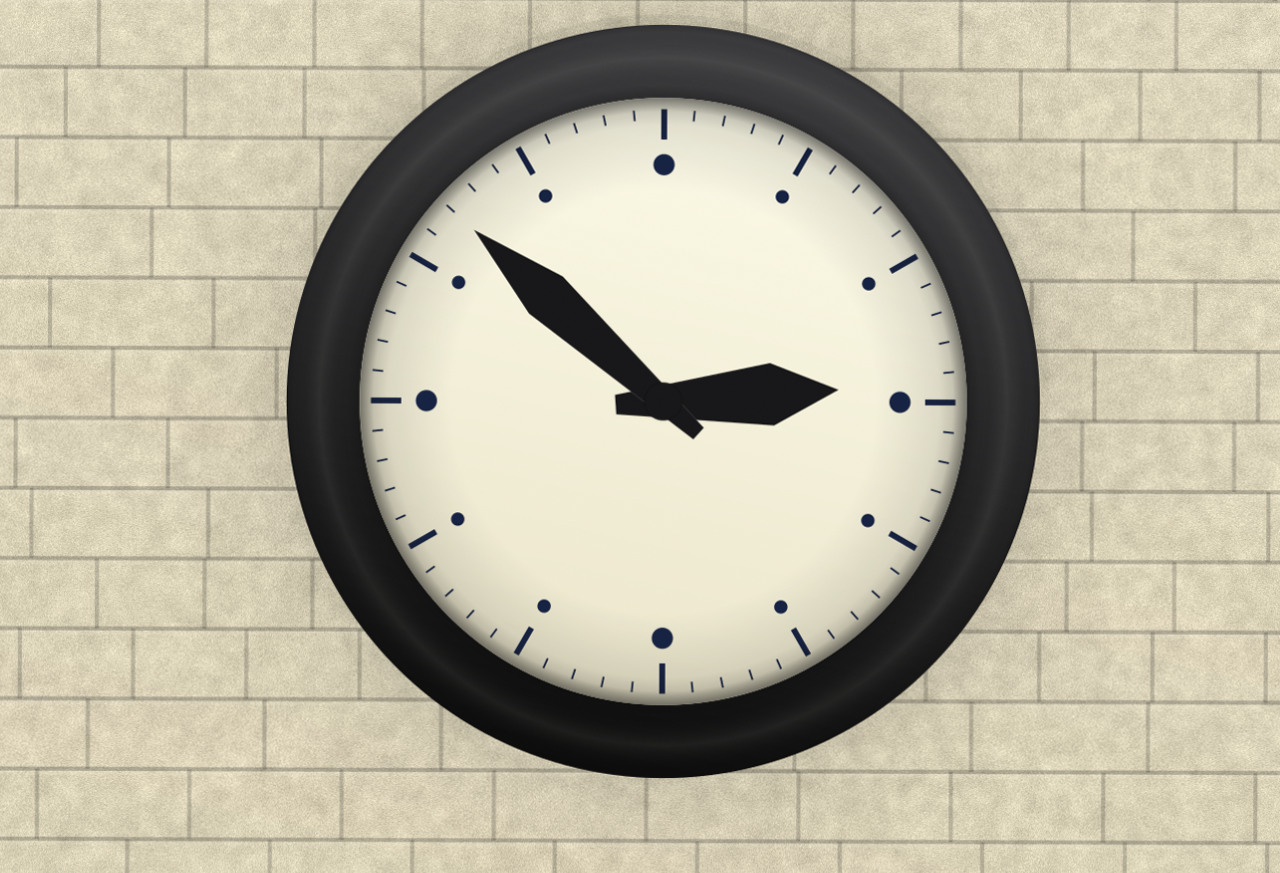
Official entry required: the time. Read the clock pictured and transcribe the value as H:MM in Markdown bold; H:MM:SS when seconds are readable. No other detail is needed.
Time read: **2:52**
